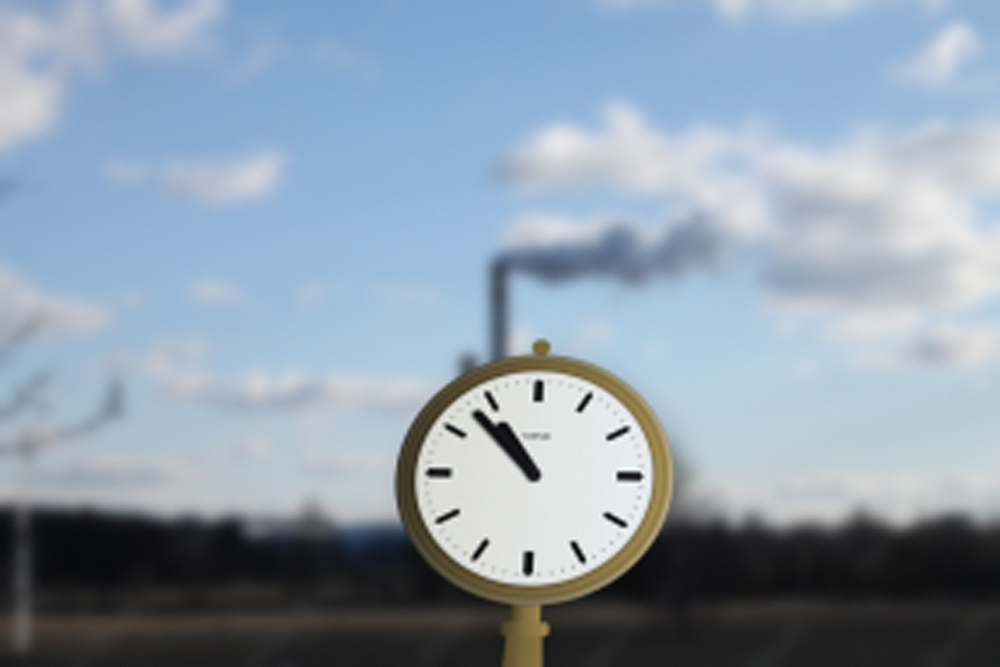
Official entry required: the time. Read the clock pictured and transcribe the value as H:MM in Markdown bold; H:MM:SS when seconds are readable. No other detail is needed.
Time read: **10:53**
